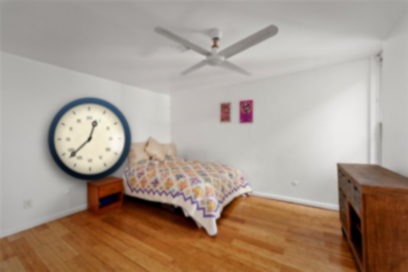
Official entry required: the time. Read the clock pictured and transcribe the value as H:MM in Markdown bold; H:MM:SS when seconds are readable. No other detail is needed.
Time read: **12:38**
